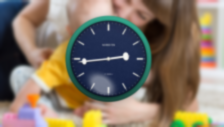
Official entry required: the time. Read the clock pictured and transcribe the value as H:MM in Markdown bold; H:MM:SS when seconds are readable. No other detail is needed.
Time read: **2:44**
